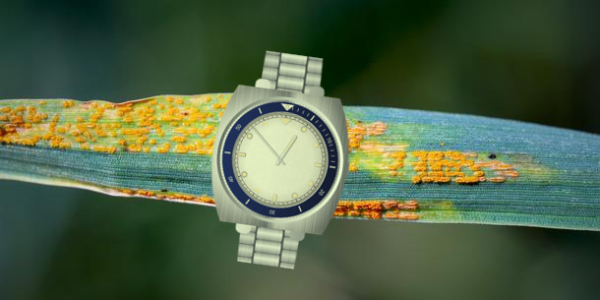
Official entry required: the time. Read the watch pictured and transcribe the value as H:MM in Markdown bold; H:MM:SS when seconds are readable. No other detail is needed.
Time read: **12:52**
